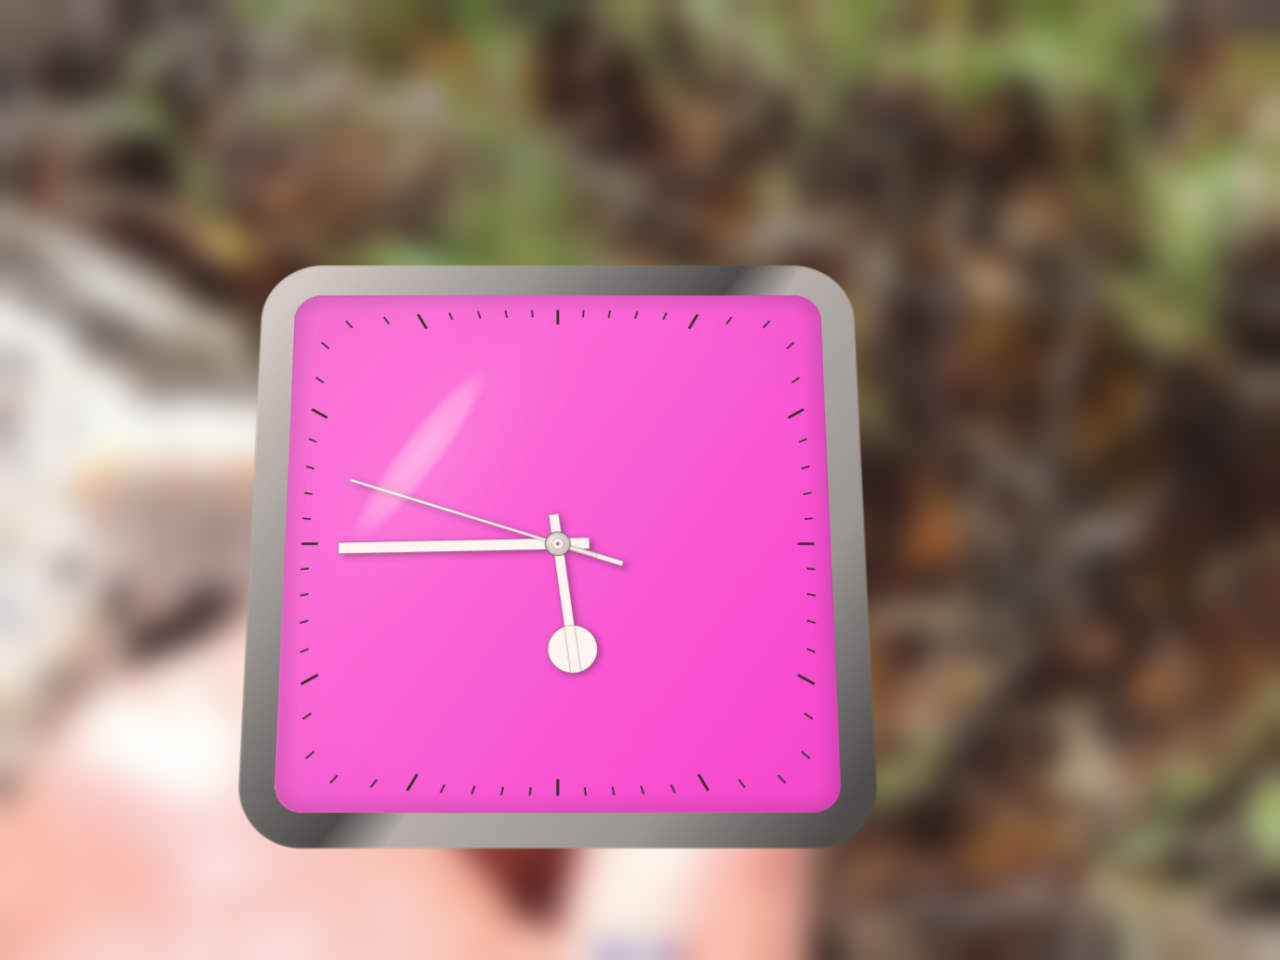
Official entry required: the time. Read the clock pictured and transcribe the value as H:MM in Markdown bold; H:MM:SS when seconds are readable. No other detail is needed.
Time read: **5:44:48**
